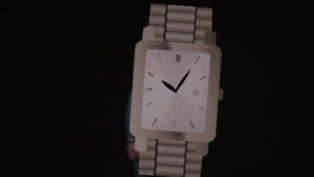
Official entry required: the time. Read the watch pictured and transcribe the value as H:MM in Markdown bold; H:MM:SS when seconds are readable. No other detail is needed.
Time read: **10:05**
